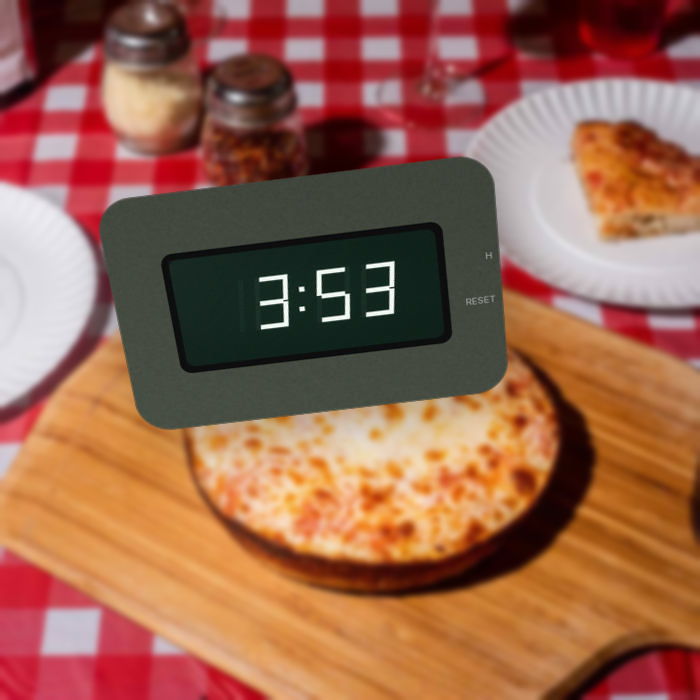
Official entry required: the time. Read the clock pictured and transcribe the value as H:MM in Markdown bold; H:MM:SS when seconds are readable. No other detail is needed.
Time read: **3:53**
